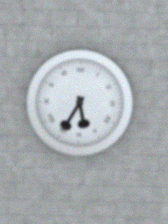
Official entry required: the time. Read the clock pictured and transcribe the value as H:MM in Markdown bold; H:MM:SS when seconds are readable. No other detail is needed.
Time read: **5:35**
